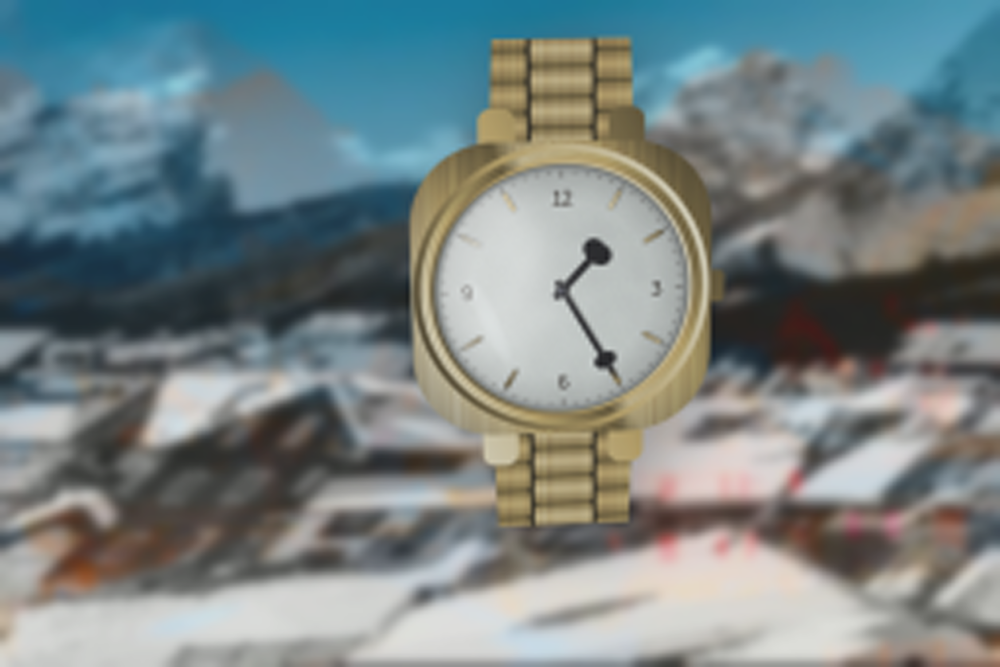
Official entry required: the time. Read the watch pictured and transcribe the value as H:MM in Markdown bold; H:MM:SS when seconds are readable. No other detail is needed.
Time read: **1:25**
